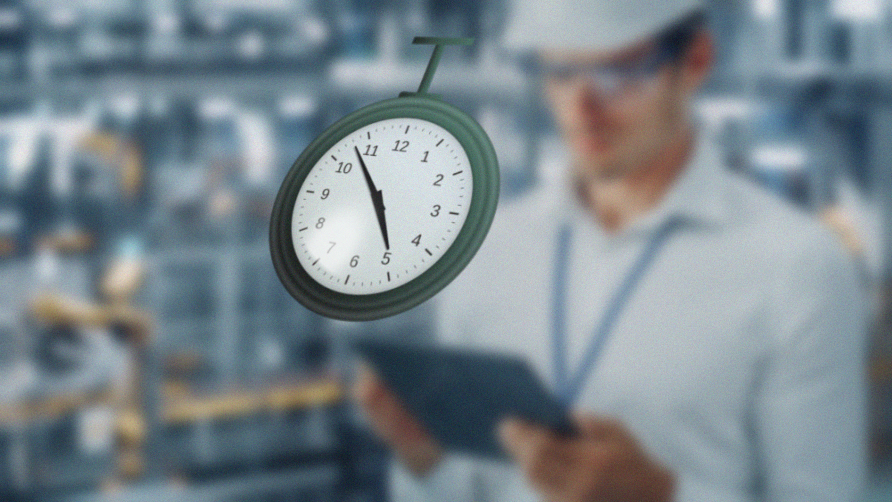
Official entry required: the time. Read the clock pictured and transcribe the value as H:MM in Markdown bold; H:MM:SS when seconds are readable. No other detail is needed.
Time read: **4:53**
